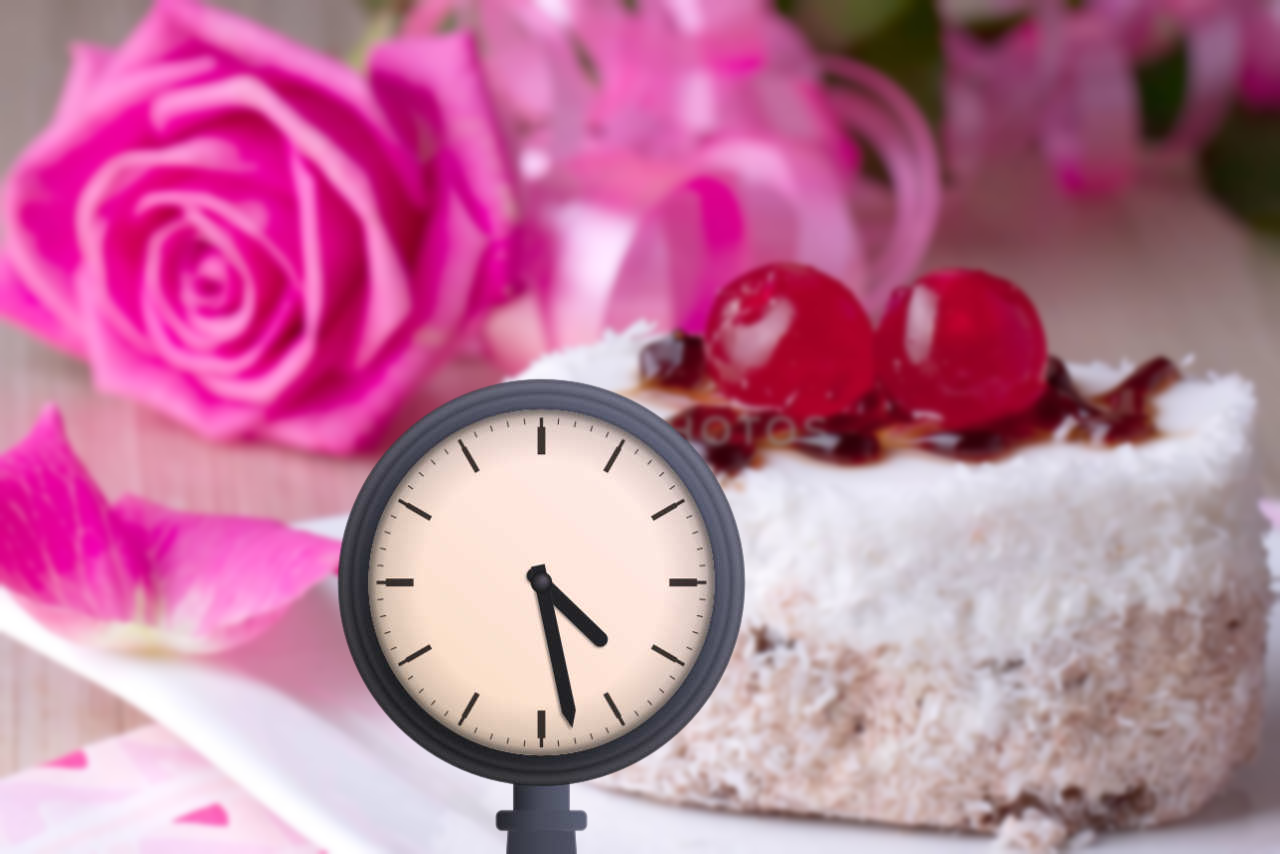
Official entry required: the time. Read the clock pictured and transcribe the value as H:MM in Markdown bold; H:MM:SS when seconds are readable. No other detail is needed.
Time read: **4:28**
